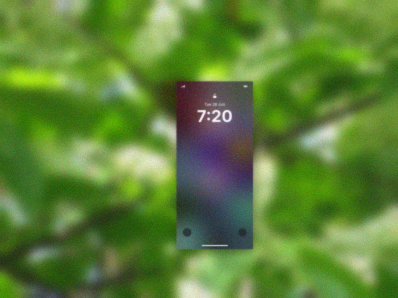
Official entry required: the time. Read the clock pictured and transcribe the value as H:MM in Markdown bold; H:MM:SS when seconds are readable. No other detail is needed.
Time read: **7:20**
